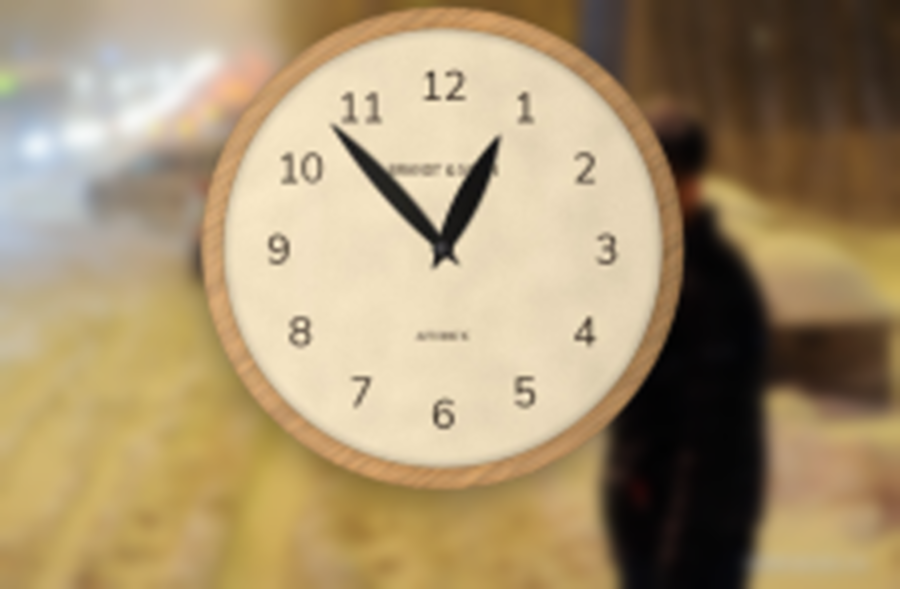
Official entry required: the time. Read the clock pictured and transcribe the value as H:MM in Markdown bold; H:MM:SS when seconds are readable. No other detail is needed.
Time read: **12:53**
